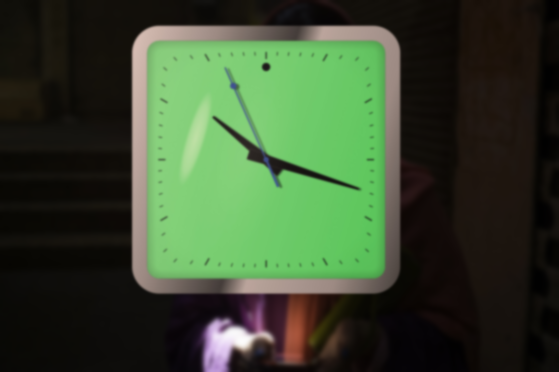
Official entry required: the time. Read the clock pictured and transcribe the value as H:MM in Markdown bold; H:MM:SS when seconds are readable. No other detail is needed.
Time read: **10:17:56**
